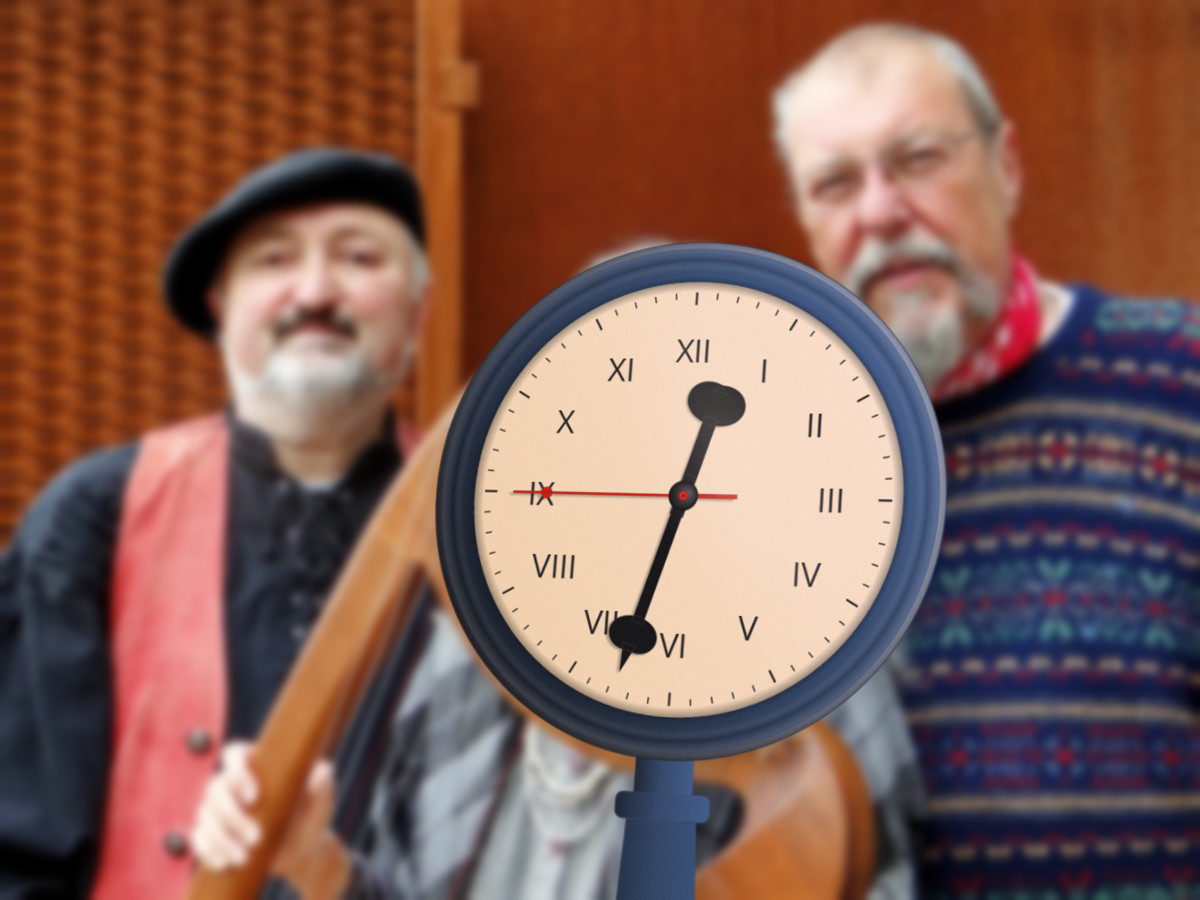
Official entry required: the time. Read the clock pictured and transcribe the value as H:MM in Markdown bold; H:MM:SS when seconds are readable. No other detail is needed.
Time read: **12:32:45**
